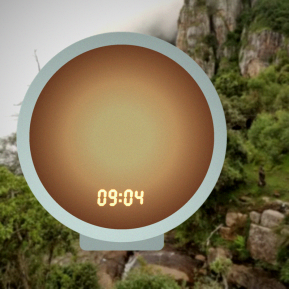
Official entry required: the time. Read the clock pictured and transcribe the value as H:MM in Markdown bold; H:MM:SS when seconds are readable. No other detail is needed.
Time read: **9:04**
